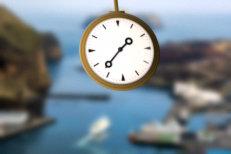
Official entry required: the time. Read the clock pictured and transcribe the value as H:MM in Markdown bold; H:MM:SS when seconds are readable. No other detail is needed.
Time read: **1:37**
